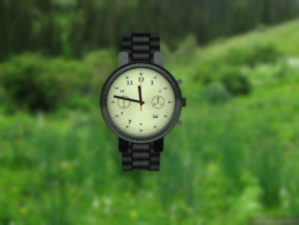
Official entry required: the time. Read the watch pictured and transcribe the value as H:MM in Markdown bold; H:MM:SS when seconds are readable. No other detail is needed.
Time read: **11:47**
